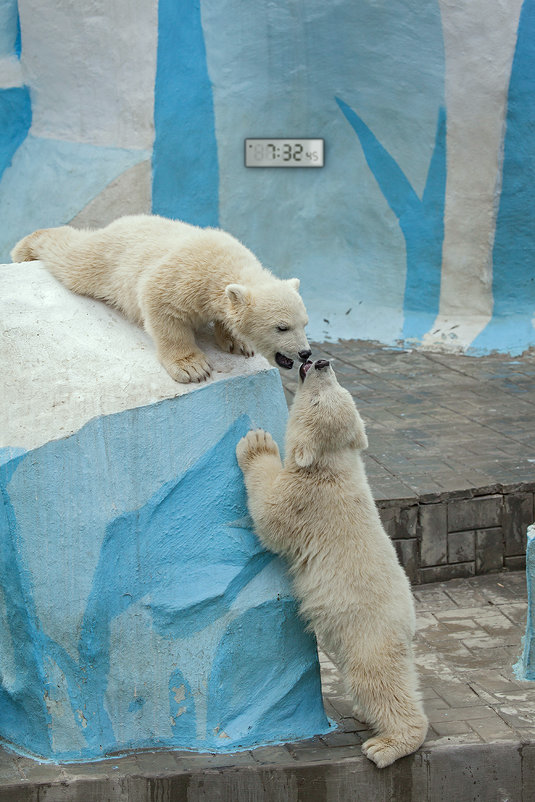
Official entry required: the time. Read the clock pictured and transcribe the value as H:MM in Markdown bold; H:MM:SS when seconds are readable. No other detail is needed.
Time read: **7:32:45**
